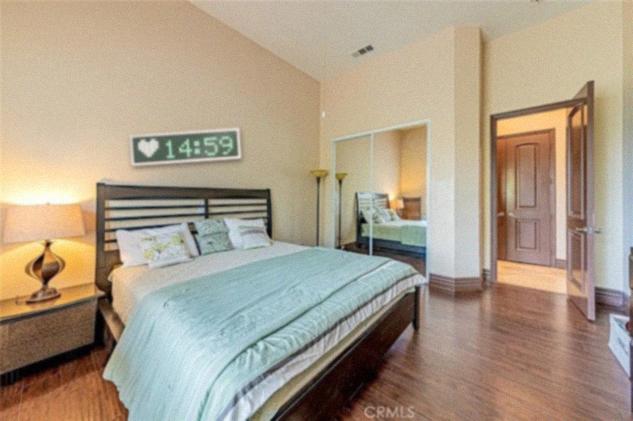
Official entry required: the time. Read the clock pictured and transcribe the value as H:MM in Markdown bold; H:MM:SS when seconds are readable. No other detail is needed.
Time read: **14:59**
